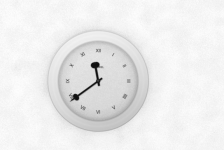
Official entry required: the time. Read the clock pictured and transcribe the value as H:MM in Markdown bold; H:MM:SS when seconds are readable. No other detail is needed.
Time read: **11:39**
